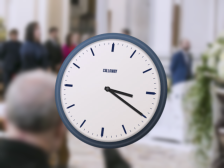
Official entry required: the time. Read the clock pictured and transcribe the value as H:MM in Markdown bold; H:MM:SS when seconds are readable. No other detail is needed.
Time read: **3:20**
